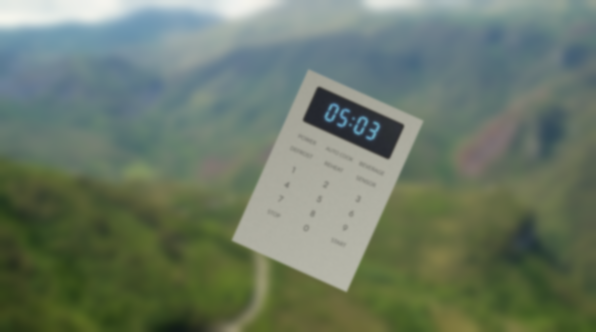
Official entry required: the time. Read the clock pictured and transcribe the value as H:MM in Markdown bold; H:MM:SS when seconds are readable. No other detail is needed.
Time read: **5:03**
